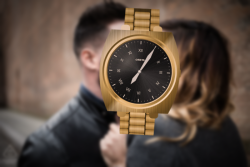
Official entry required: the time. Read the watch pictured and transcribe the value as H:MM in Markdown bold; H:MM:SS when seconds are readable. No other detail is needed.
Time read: **7:05**
